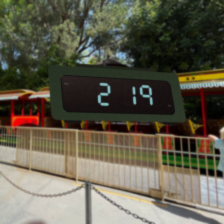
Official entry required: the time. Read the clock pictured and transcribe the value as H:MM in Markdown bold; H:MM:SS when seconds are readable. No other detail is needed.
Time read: **2:19**
